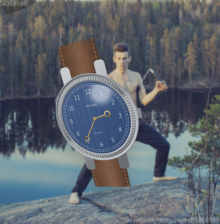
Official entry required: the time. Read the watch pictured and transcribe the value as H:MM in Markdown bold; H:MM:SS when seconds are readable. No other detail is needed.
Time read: **2:36**
